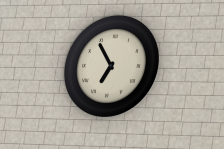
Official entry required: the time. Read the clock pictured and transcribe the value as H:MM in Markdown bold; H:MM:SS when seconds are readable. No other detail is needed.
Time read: **6:54**
